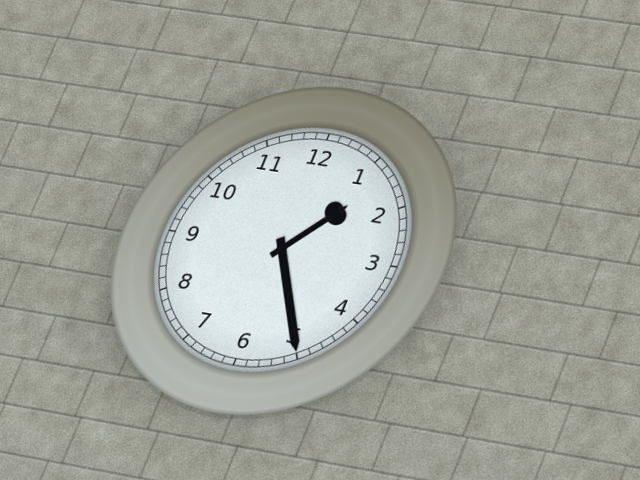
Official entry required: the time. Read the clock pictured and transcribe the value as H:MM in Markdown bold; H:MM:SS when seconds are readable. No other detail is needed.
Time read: **1:25**
